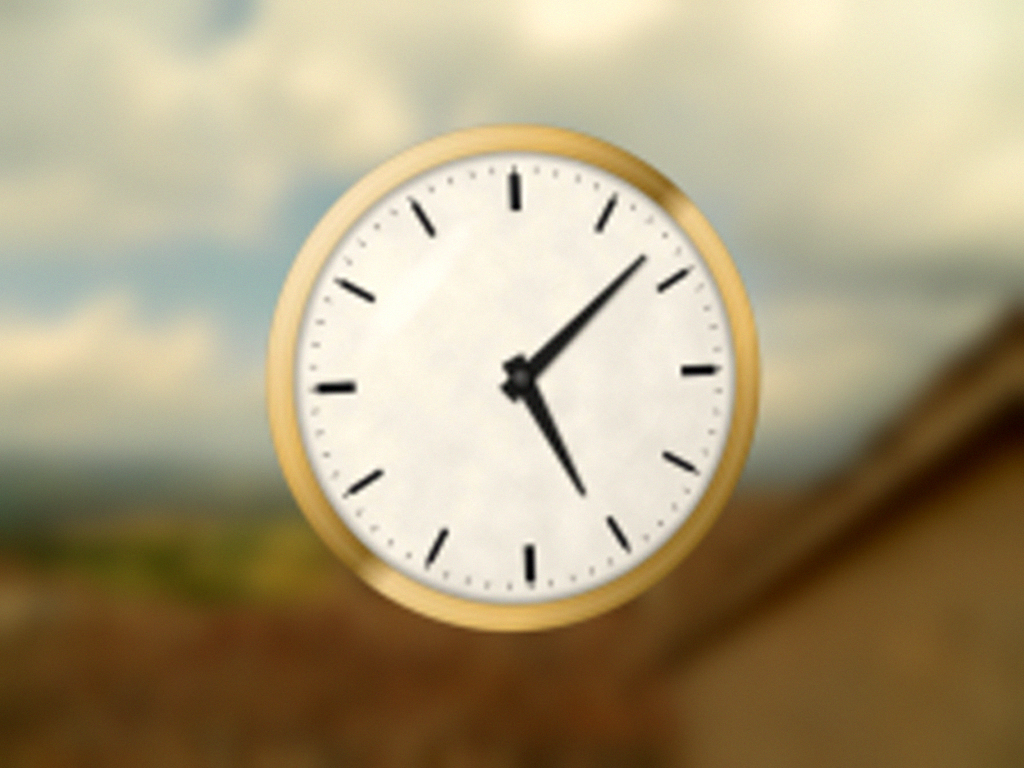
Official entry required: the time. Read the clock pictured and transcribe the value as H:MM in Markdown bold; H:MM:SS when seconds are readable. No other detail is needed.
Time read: **5:08**
